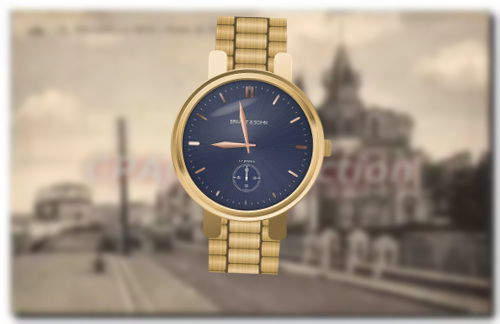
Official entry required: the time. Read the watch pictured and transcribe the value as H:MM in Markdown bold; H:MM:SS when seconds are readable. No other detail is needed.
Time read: **8:58**
